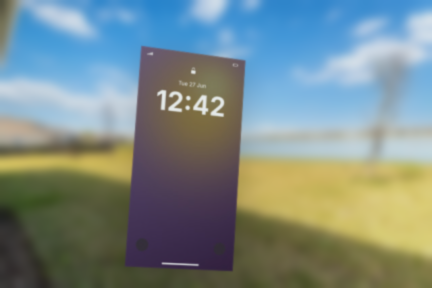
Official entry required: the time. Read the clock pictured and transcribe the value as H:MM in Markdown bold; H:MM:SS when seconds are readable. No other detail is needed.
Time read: **12:42**
